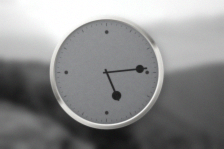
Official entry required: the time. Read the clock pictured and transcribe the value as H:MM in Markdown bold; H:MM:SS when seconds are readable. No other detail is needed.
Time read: **5:14**
